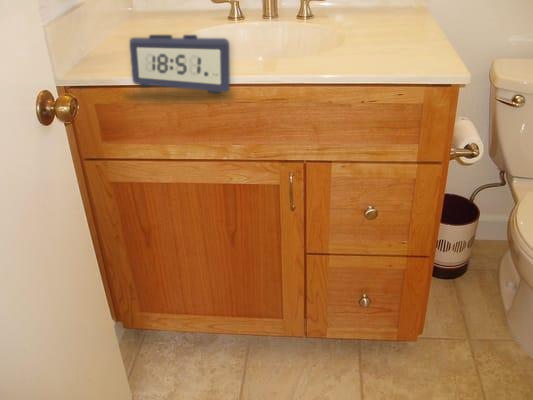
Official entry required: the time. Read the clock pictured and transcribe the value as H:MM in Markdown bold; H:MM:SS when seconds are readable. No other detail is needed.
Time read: **18:51**
